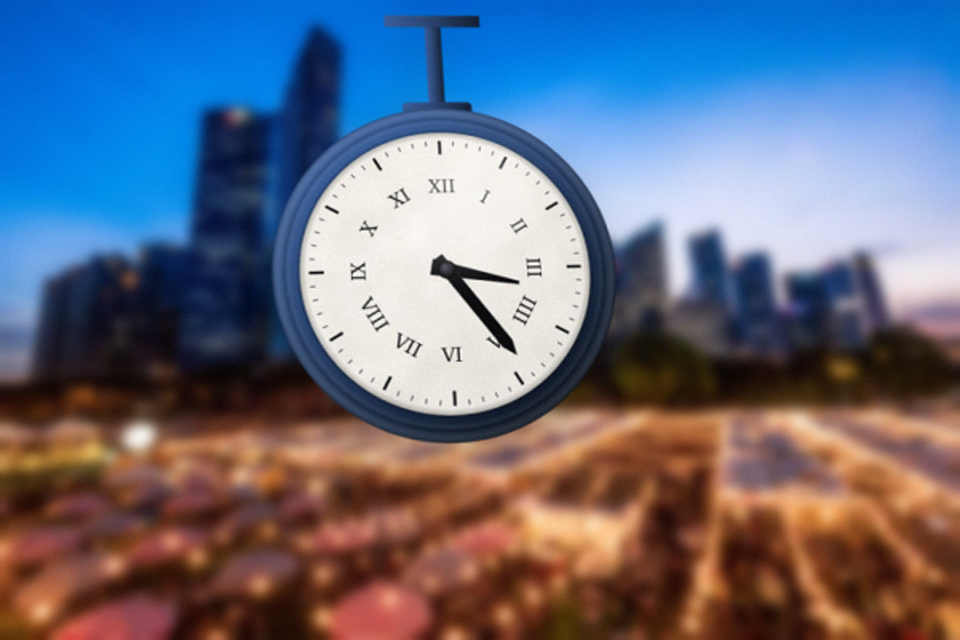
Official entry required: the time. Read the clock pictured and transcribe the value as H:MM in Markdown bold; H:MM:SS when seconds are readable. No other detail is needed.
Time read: **3:24**
